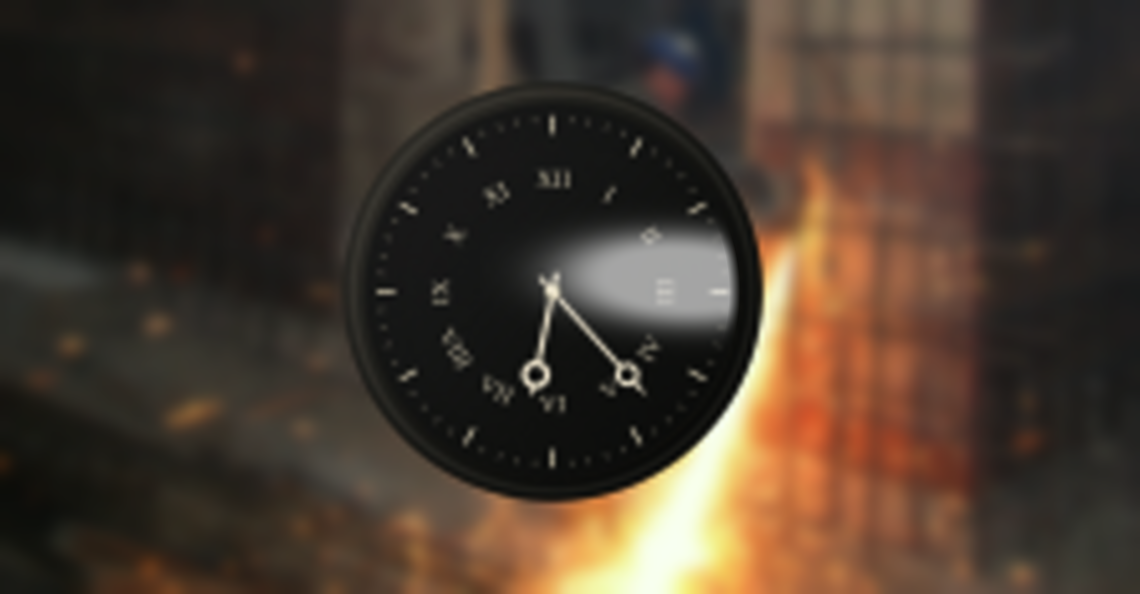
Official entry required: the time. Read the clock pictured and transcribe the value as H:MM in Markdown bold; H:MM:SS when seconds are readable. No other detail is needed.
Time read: **6:23**
